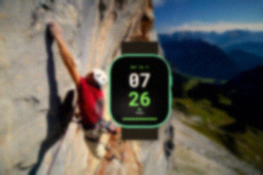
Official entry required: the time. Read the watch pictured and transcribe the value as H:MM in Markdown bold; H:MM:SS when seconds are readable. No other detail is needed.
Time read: **7:26**
